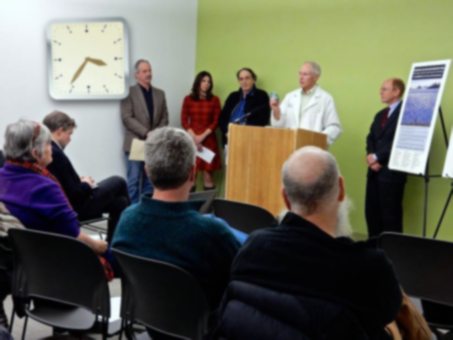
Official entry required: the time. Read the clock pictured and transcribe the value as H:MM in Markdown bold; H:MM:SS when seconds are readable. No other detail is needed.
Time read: **3:36**
